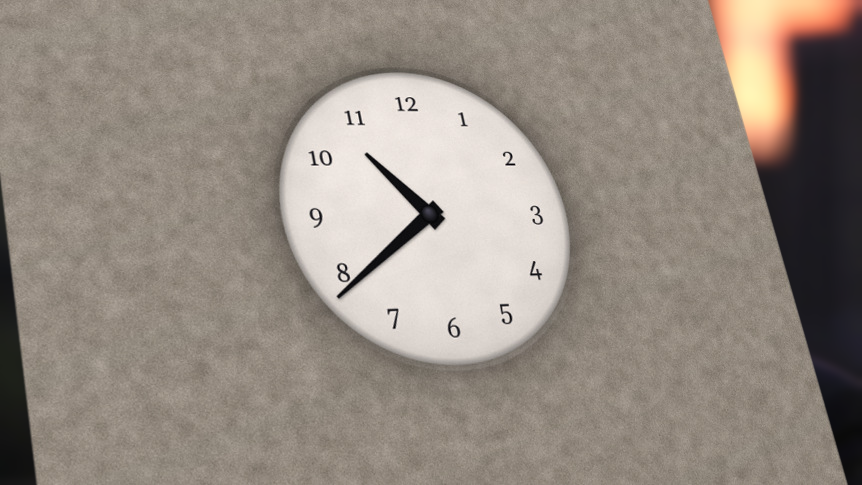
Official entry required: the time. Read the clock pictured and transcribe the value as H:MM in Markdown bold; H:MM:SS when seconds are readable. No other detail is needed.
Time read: **10:39**
